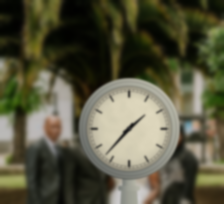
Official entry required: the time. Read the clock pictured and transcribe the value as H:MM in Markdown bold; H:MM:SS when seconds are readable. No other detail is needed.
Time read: **1:37**
